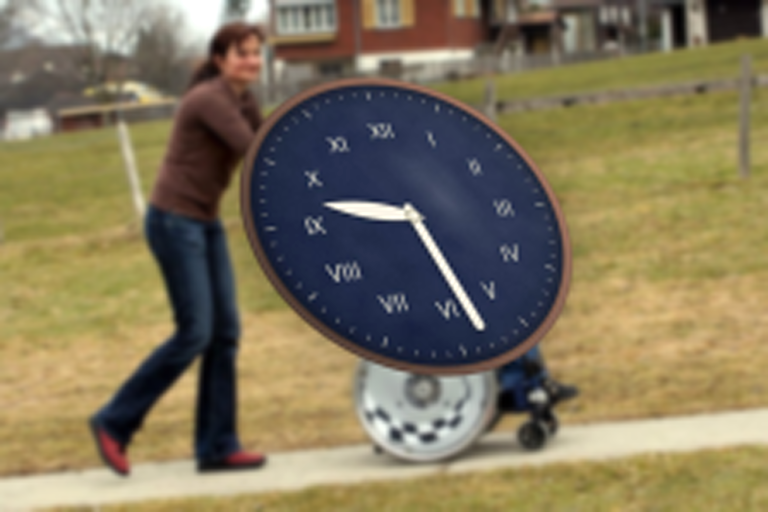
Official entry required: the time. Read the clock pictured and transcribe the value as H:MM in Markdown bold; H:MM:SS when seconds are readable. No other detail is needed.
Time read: **9:28**
